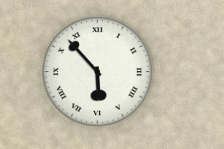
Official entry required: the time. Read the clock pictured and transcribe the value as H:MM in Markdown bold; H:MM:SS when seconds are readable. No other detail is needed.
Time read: **5:53**
